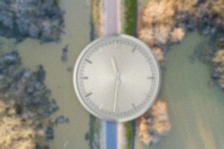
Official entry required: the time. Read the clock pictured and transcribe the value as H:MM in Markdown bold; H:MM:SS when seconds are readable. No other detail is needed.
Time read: **11:31**
